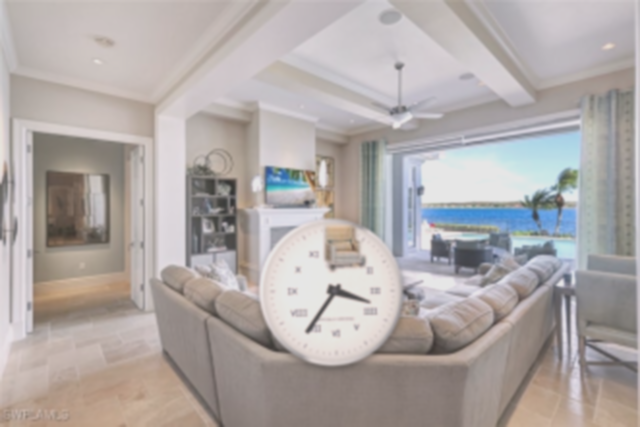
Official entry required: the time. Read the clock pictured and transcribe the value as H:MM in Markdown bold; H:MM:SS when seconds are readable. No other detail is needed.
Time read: **3:36**
